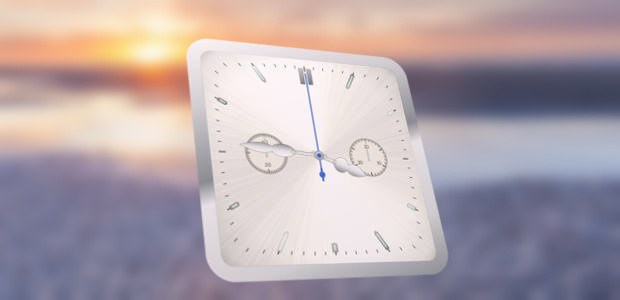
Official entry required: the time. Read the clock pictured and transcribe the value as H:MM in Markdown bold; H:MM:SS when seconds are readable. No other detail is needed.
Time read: **3:46**
